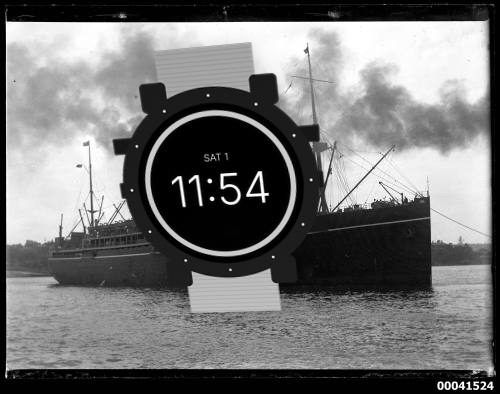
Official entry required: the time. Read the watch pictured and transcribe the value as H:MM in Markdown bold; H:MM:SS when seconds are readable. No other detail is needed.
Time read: **11:54**
